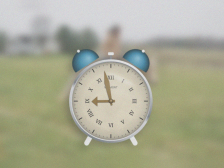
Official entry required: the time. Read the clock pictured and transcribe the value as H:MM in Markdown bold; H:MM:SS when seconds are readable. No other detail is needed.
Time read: **8:58**
